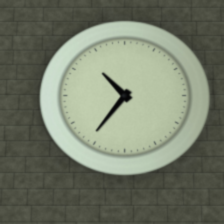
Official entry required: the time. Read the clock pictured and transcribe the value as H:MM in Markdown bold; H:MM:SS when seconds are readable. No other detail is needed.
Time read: **10:36**
